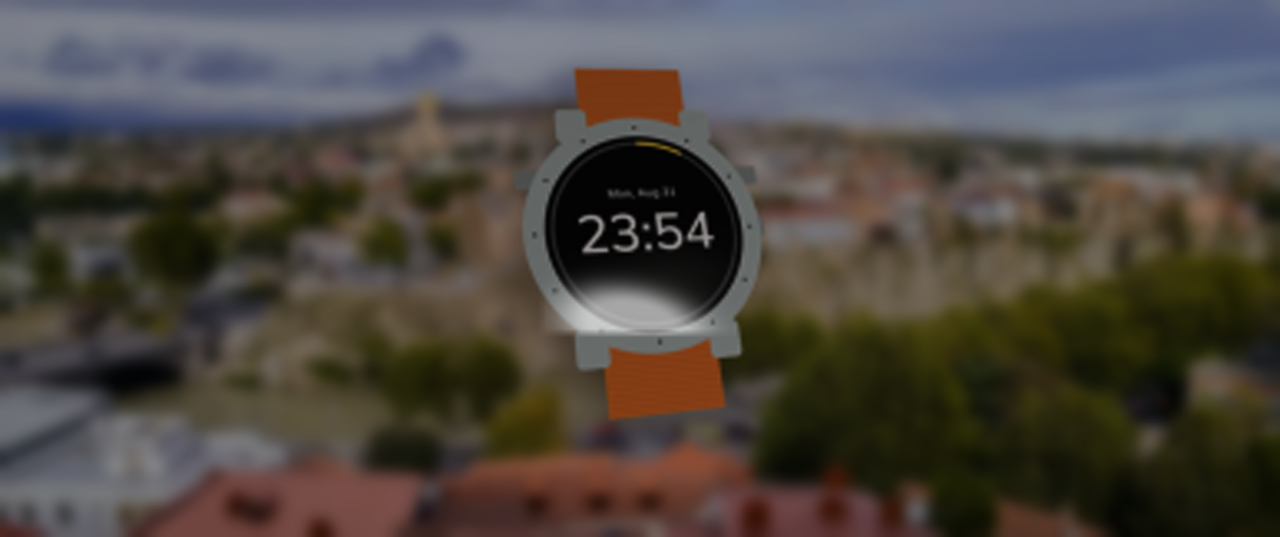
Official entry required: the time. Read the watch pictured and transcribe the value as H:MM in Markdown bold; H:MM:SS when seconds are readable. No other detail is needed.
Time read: **23:54**
